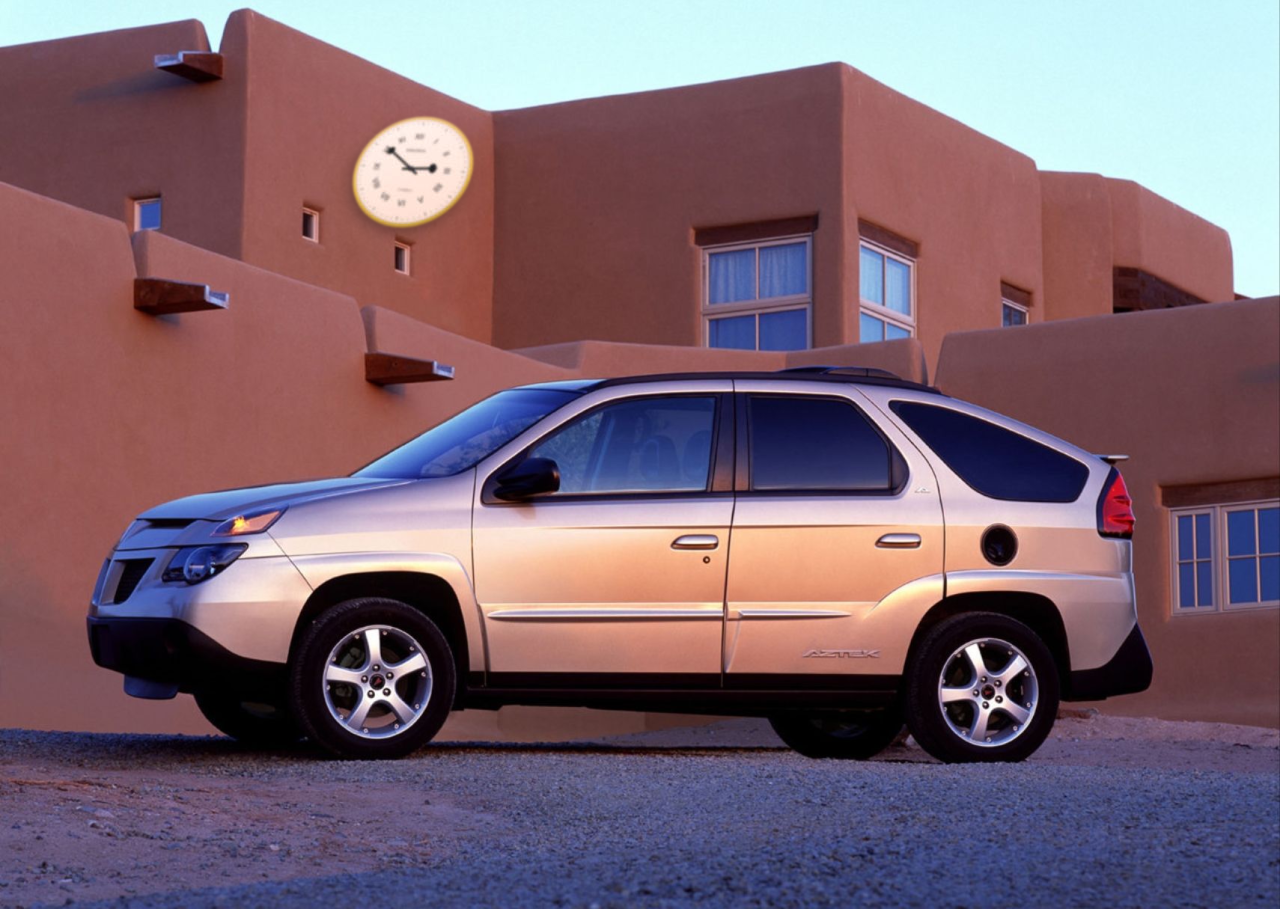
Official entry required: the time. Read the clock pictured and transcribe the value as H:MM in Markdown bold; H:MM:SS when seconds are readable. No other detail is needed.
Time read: **2:51**
